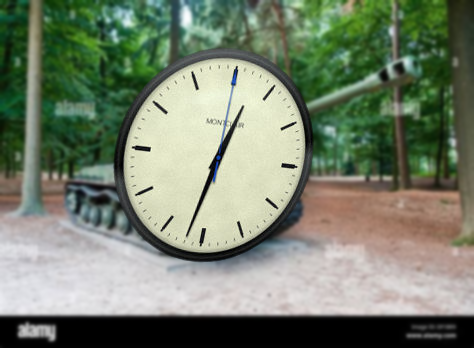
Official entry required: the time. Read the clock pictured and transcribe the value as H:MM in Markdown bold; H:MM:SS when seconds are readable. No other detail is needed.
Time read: **12:32:00**
